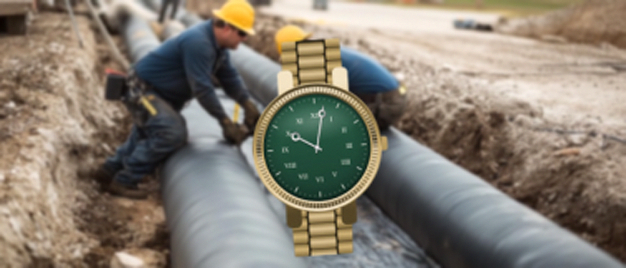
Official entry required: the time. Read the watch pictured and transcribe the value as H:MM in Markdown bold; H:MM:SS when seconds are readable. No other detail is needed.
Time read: **10:02**
